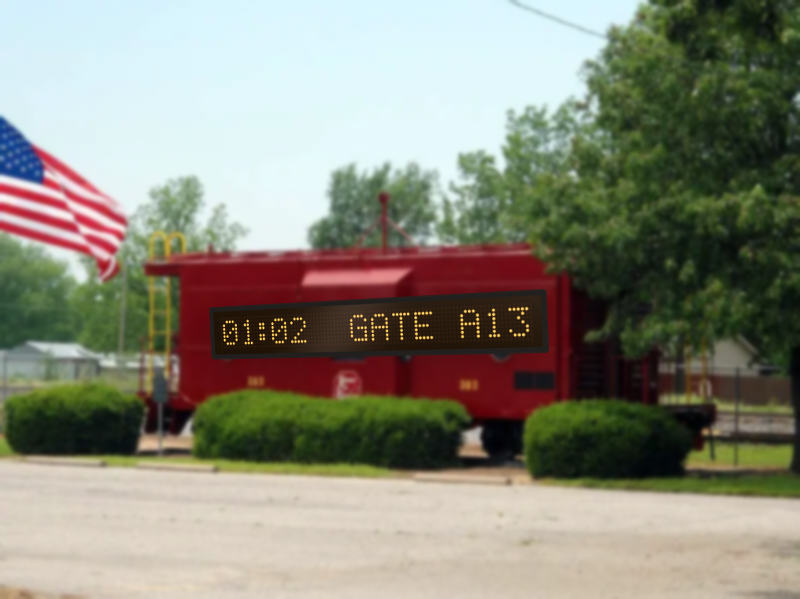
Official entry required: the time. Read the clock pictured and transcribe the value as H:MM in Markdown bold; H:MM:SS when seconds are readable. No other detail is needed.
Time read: **1:02**
